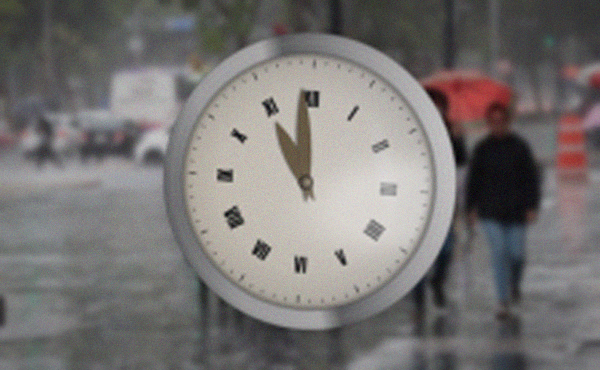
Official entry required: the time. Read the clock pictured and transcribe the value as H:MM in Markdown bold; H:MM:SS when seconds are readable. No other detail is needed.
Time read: **10:59**
